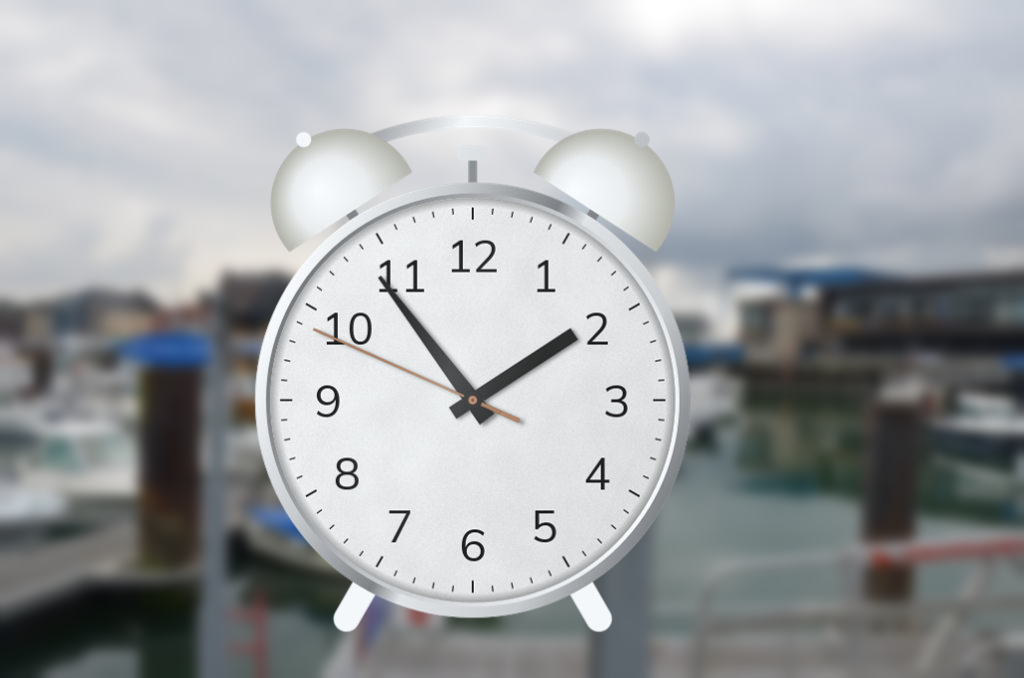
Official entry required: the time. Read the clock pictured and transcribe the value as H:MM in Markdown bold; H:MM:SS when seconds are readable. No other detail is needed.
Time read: **1:53:49**
